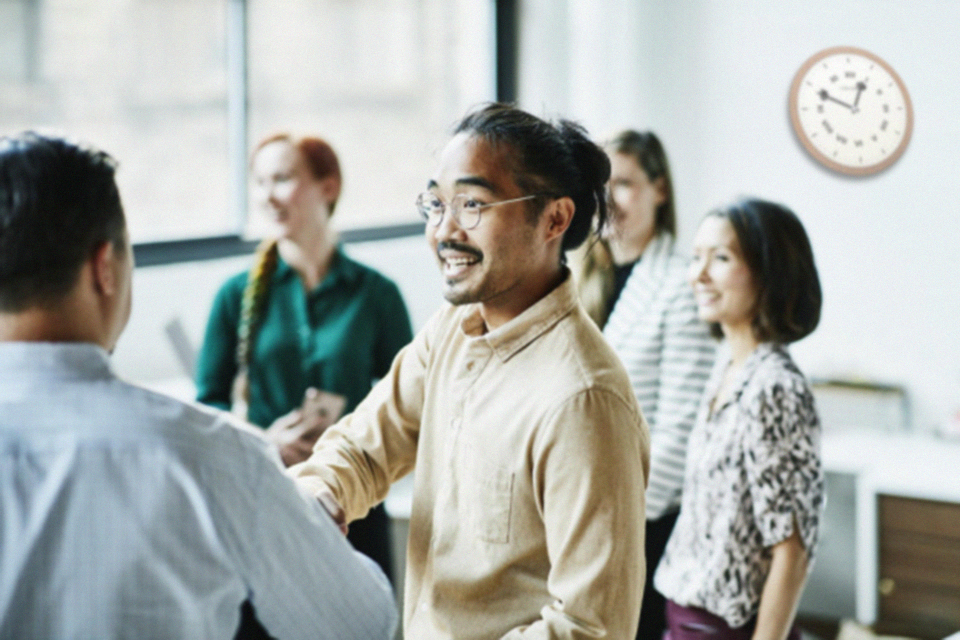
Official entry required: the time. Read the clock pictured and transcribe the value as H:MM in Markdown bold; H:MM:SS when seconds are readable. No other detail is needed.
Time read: **12:49**
